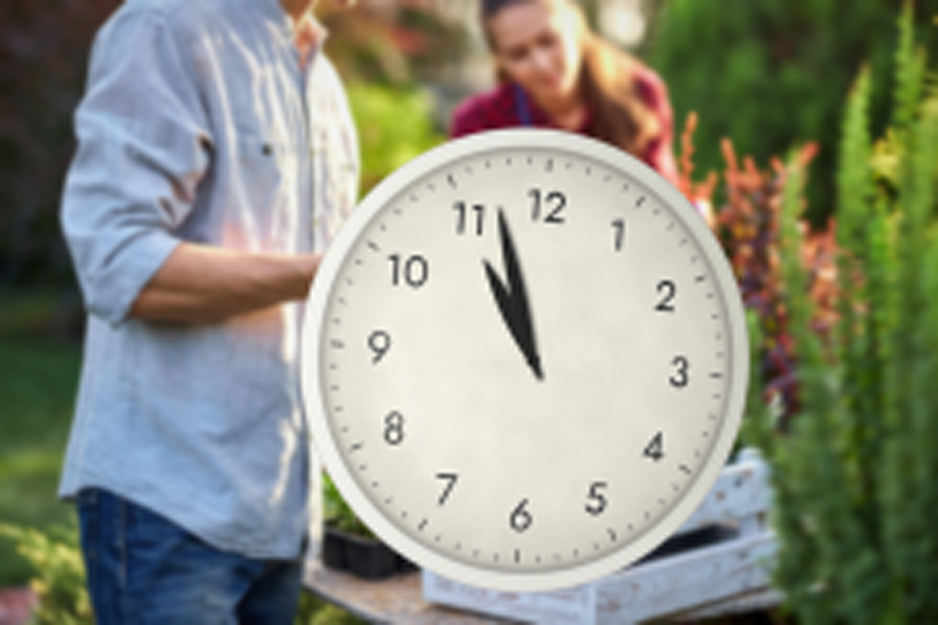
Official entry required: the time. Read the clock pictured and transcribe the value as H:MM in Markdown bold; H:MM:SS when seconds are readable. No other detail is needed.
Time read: **10:57**
